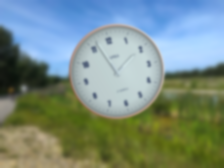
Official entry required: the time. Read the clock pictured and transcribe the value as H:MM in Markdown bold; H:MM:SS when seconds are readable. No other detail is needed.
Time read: **1:57**
